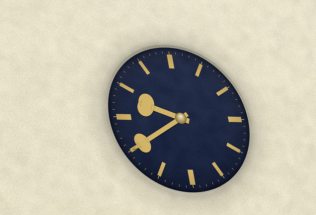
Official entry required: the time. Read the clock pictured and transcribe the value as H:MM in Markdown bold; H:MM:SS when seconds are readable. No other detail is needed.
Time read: **9:40**
